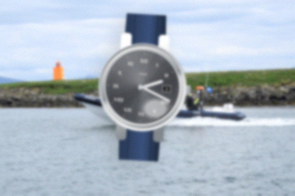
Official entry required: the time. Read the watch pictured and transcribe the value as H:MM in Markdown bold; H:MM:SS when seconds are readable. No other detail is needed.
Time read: **2:19**
